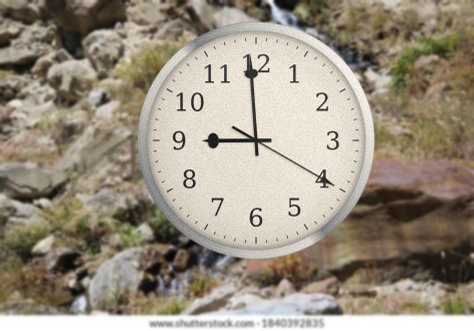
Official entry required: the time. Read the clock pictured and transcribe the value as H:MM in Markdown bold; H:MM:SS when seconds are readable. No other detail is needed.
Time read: **8:59:20**
